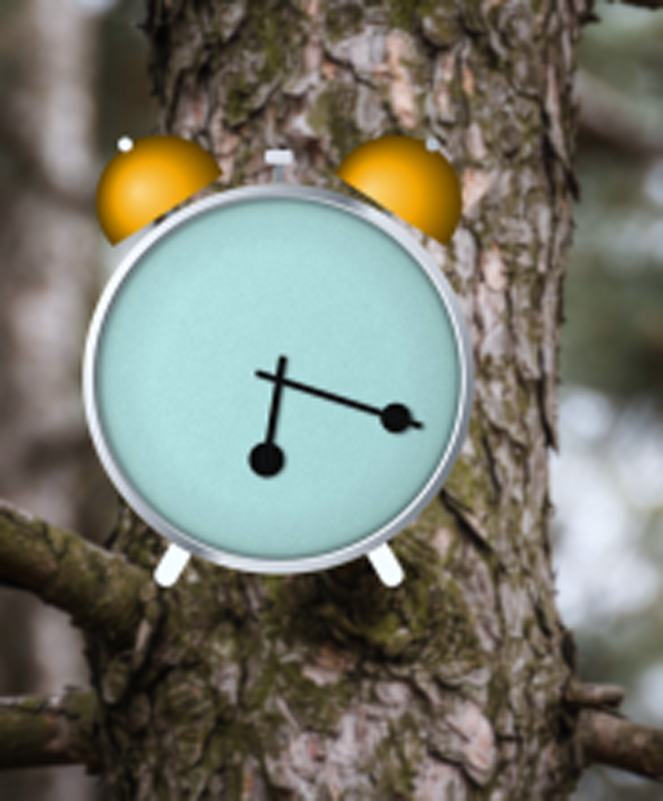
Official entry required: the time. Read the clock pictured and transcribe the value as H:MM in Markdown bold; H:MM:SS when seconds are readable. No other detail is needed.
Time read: **6:18**
